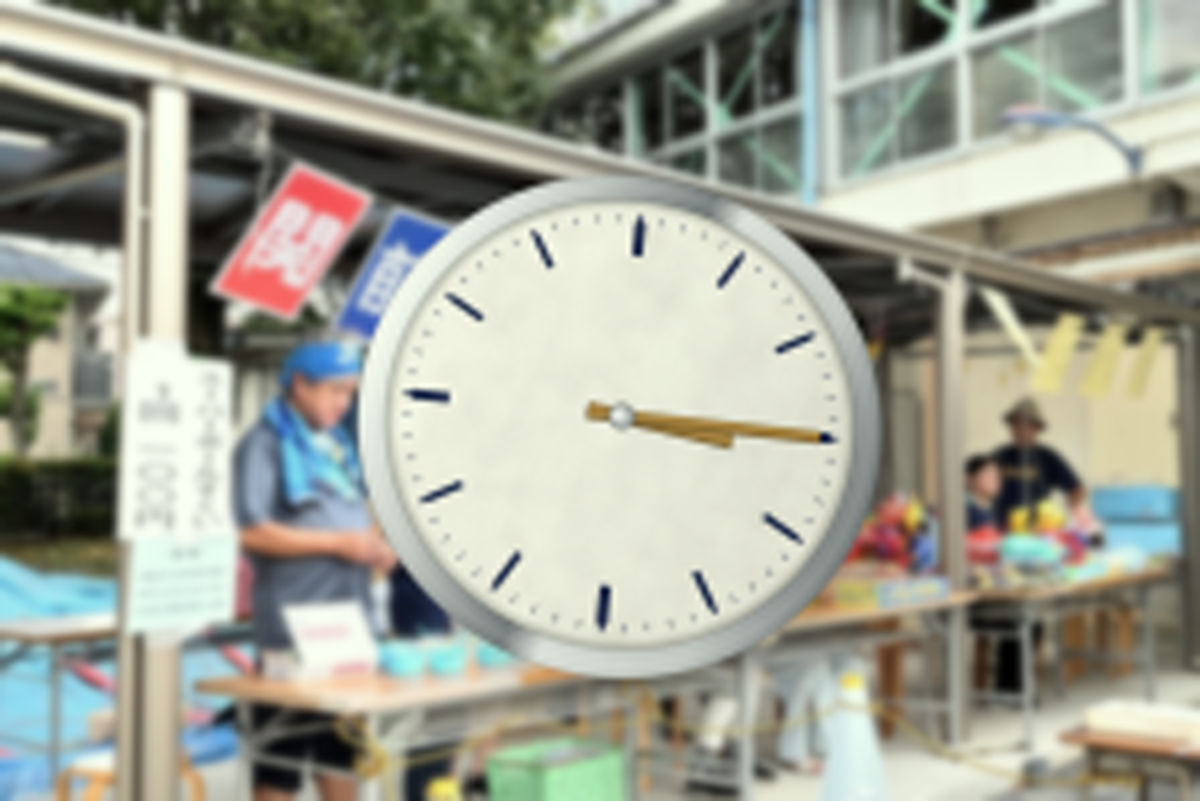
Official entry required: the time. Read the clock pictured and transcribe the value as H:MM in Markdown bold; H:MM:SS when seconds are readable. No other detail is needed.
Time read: **3:15**
